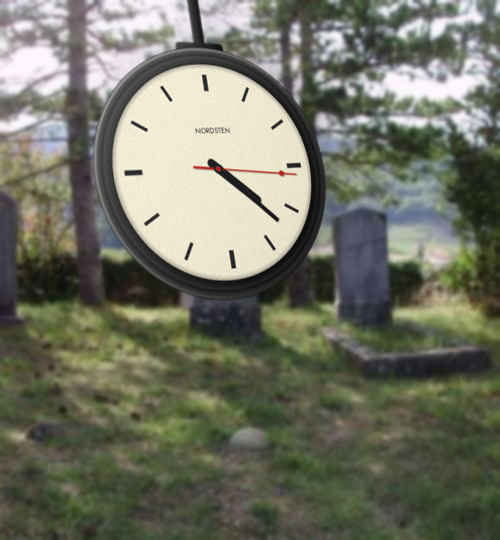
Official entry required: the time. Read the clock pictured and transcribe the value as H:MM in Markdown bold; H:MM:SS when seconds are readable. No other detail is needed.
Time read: **4:22:16**
